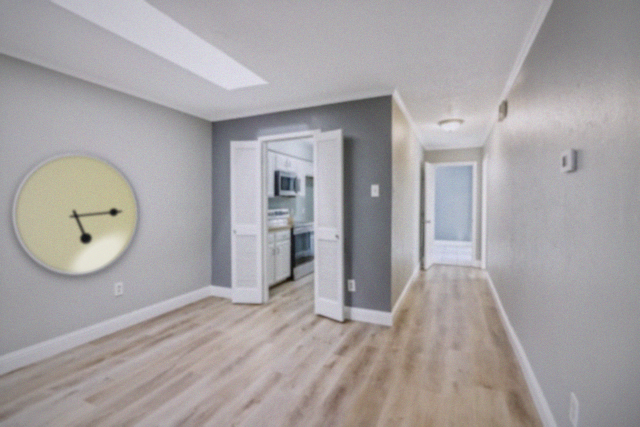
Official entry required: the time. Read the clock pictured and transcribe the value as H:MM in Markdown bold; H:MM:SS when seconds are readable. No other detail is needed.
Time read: **5:14**
